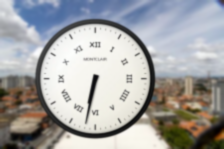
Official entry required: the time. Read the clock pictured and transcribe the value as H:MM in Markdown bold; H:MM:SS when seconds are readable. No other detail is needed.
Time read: **6:32**
